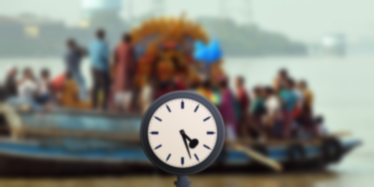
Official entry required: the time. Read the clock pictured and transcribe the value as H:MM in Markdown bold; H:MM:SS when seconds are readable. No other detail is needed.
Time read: **4:27**
